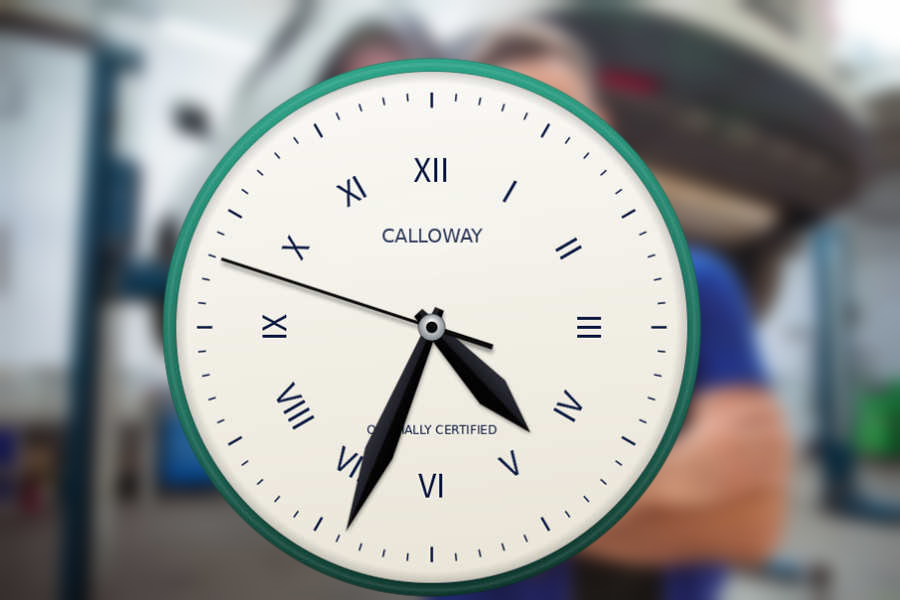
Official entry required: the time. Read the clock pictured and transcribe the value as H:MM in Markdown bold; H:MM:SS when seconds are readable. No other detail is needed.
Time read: **4:33:48**
